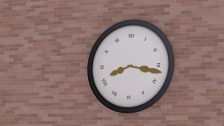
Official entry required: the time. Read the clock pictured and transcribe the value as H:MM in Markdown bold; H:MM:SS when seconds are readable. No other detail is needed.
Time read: **8:17**
